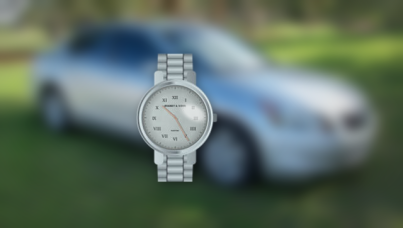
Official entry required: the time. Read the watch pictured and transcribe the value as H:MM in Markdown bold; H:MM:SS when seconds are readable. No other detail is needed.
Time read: **10:25**
